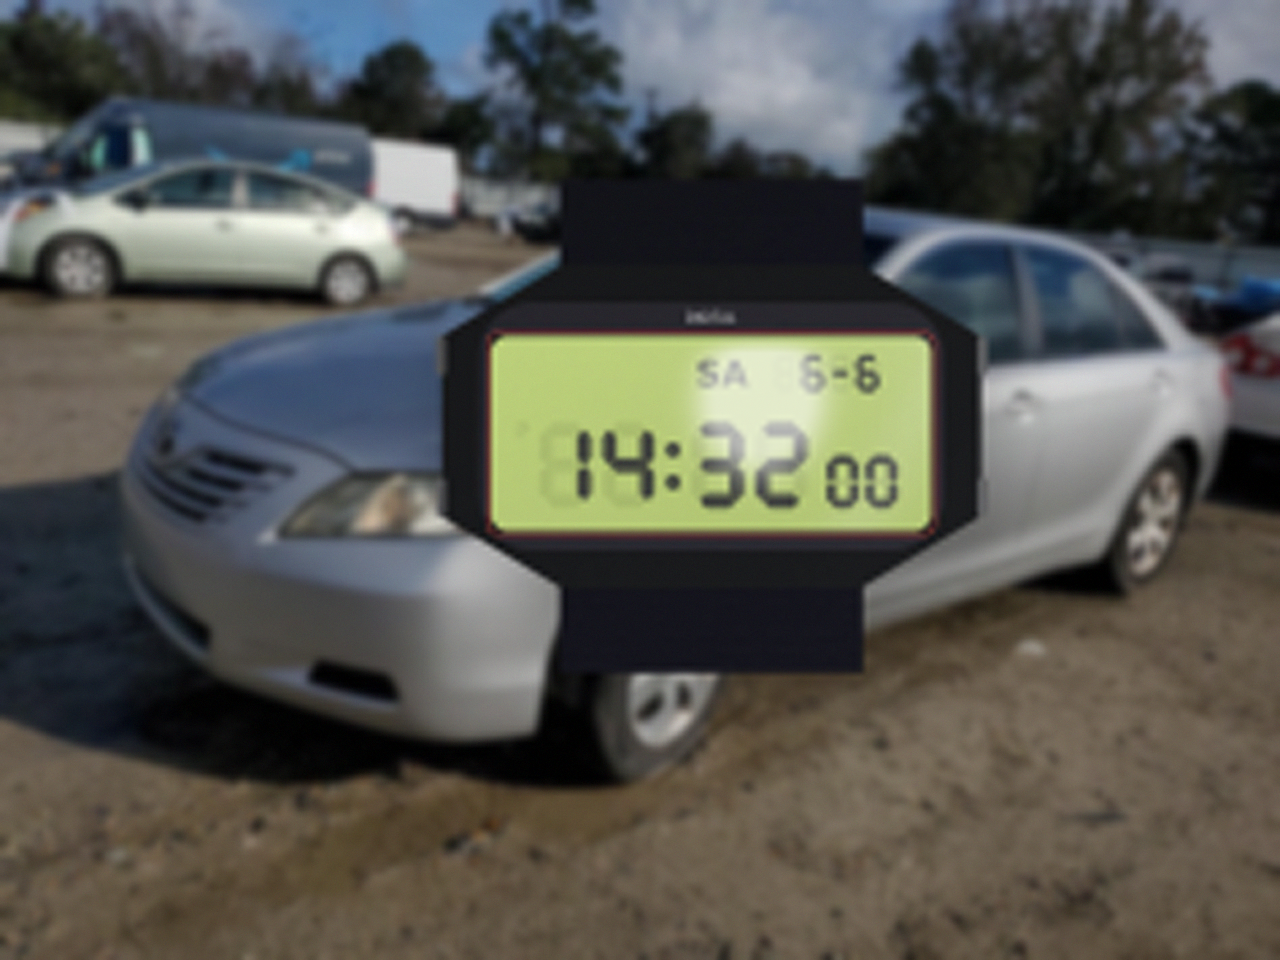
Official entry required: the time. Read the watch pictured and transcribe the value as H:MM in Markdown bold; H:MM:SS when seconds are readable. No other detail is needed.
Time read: **14:32:00**
